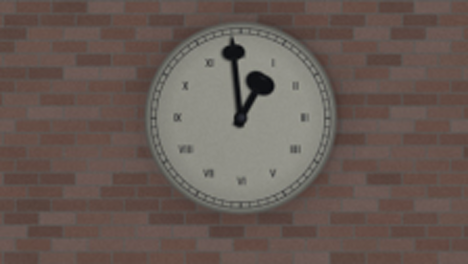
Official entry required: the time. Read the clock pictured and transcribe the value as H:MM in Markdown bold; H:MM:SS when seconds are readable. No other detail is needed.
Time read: **12:59**
